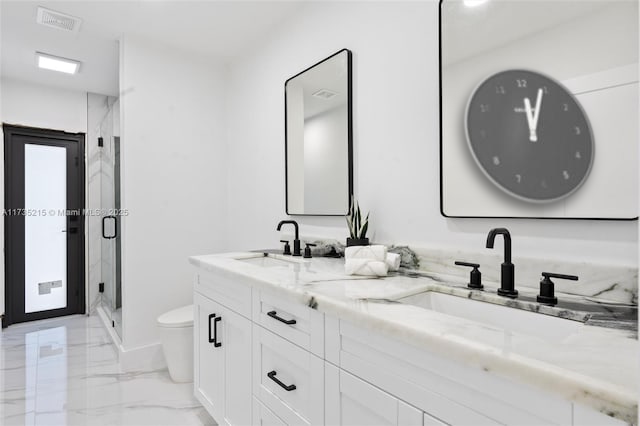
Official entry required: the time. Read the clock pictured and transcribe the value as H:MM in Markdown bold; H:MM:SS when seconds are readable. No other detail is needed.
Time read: **12:04**
